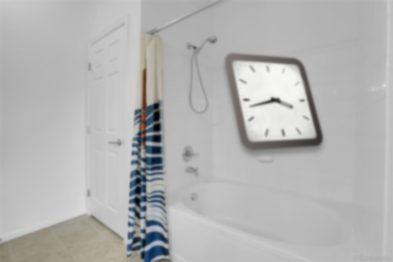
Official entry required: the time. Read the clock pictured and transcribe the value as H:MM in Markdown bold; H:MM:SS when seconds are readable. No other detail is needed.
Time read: **3:43**
